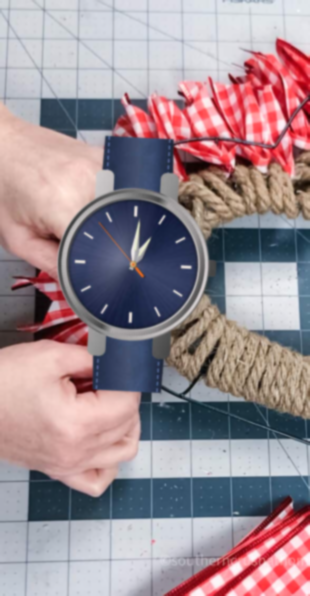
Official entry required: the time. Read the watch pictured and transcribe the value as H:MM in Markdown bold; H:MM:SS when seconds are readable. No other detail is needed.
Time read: **1:00:53**
